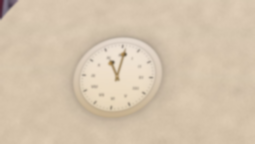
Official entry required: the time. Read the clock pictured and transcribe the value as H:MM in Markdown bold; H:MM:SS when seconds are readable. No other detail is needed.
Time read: **11:01**
